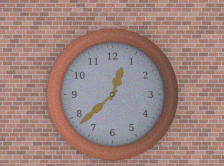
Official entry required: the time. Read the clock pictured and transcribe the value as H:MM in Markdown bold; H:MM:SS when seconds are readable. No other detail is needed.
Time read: **12:38**
